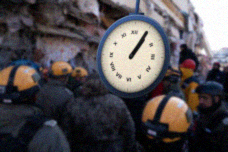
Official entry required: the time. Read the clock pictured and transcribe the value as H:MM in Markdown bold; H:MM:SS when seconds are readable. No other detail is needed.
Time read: **1:05**
